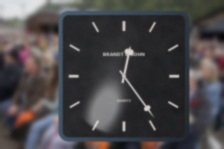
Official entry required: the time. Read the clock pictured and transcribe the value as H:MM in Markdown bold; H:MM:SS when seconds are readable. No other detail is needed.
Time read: **12:24**
